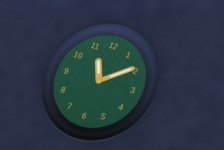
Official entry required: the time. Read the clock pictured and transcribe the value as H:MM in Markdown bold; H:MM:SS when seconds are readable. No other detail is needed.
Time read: **11:09**
